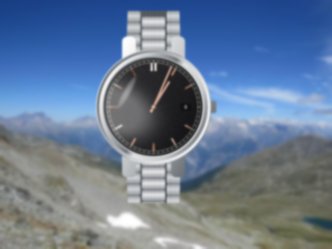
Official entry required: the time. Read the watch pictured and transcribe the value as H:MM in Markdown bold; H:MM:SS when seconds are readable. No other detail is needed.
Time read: **1:04**
